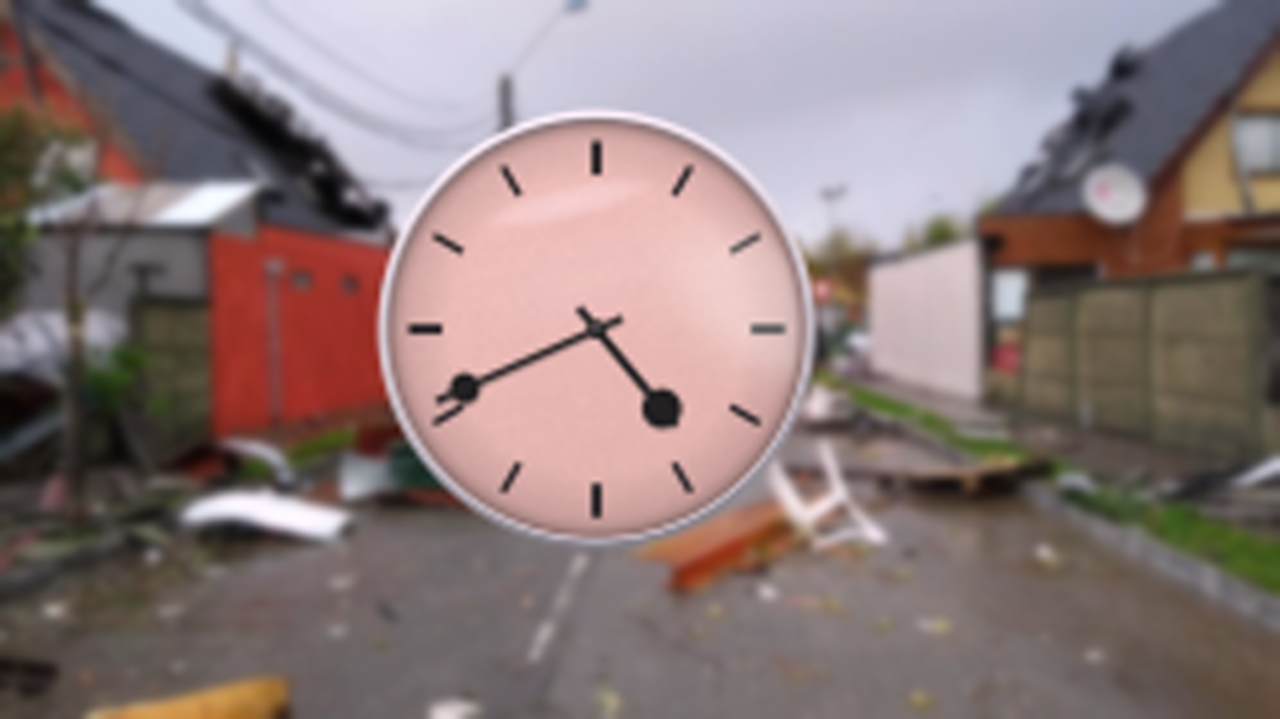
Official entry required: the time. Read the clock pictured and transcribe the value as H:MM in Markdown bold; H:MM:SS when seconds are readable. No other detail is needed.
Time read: **4:41**
